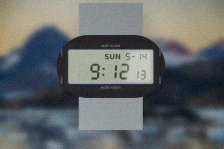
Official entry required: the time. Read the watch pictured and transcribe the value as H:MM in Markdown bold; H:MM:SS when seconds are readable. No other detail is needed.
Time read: **9:12:13**
